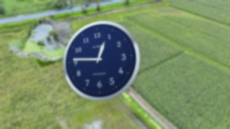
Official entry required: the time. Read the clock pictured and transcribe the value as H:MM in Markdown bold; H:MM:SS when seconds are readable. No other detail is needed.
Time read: **12:46**
